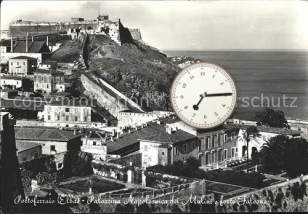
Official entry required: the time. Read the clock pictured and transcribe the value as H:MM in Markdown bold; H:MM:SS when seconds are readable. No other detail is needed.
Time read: **7:15**
